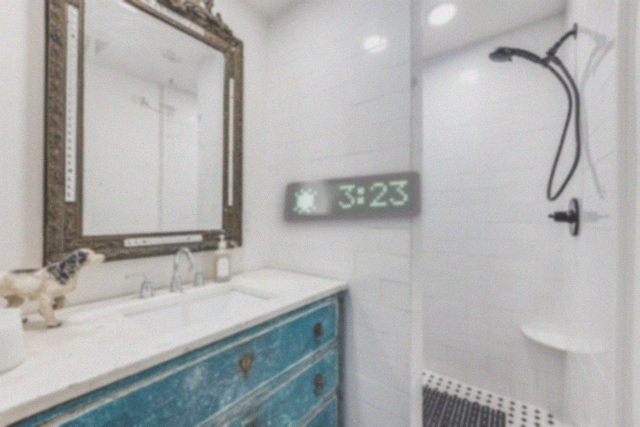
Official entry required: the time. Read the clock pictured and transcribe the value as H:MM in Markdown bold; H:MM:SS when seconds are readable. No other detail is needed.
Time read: **3:23**
